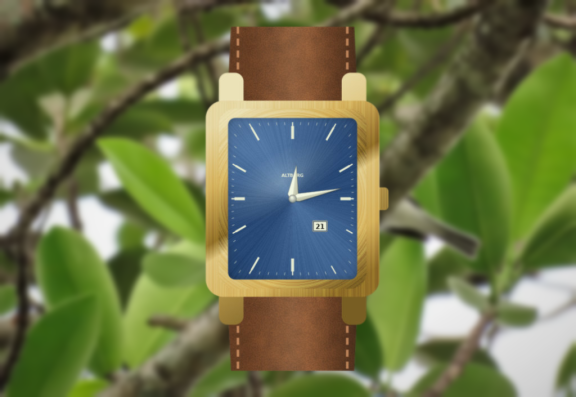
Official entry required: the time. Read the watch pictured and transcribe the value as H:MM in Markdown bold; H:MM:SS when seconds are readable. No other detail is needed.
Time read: **12:13**
